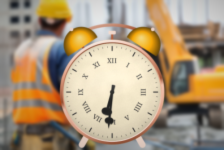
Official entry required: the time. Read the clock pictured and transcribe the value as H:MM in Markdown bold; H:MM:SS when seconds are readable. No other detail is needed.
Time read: **6:31**
